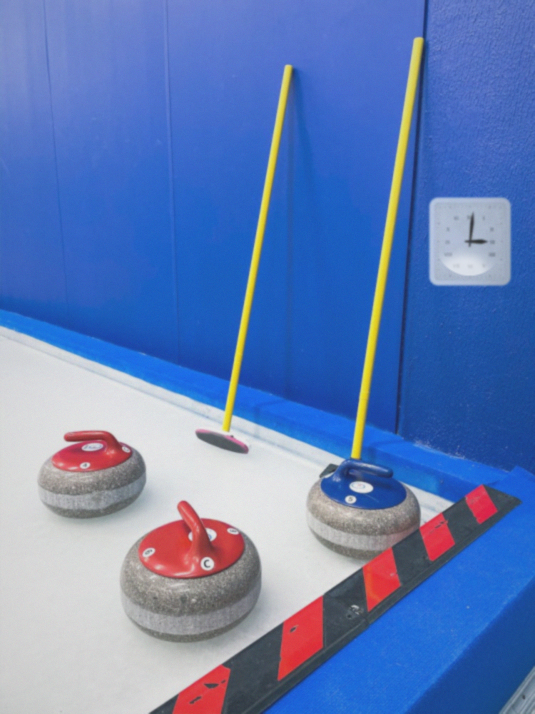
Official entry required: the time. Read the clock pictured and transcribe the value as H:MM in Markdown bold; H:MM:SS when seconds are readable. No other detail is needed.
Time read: **3:01**
